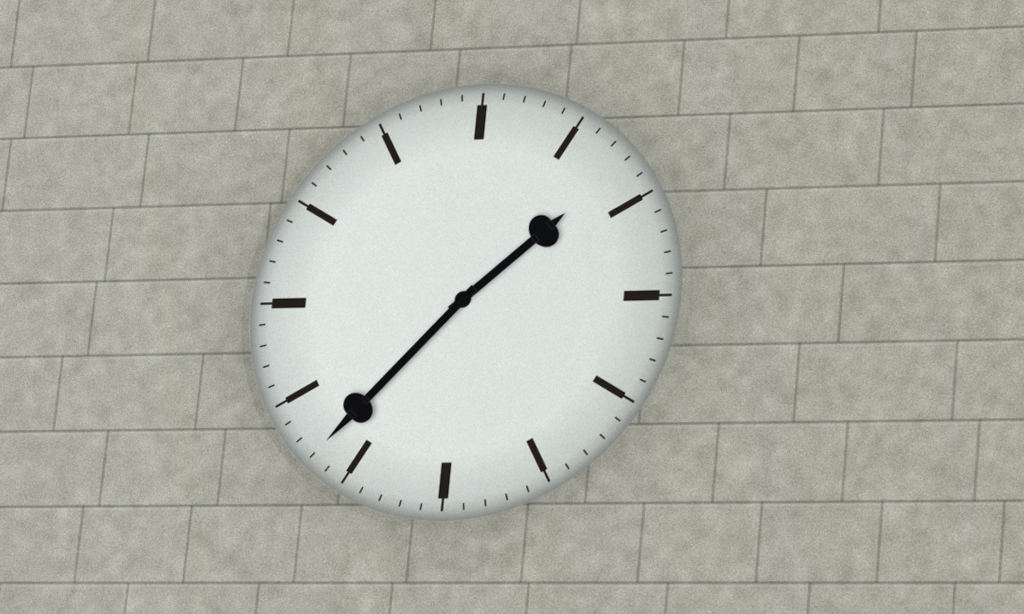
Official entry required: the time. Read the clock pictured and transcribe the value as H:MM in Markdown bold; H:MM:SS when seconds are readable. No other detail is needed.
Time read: **1:37**
